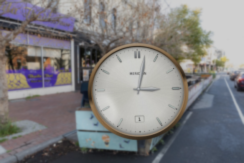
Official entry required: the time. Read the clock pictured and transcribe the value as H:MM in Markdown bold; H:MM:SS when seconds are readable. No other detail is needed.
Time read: **3:02**
